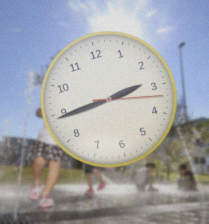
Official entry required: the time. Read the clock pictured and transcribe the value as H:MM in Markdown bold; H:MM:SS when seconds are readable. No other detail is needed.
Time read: **2:44:17**
